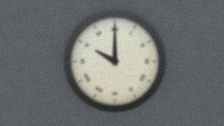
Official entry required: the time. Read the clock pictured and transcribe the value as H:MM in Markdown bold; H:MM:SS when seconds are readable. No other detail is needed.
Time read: **10:00**
